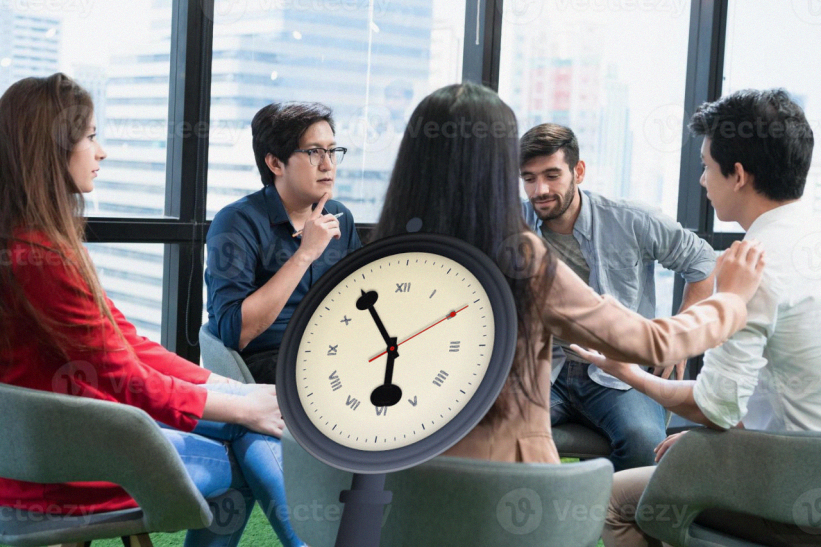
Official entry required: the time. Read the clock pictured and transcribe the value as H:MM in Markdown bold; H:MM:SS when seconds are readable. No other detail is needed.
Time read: **5:54:10**
